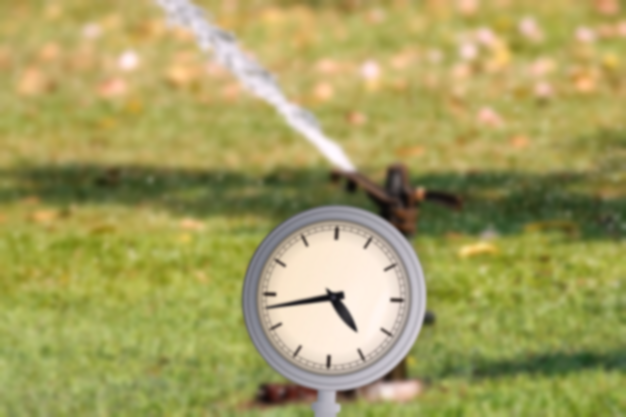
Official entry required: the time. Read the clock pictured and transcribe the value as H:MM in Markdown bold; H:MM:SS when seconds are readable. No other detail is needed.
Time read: **4:43**
